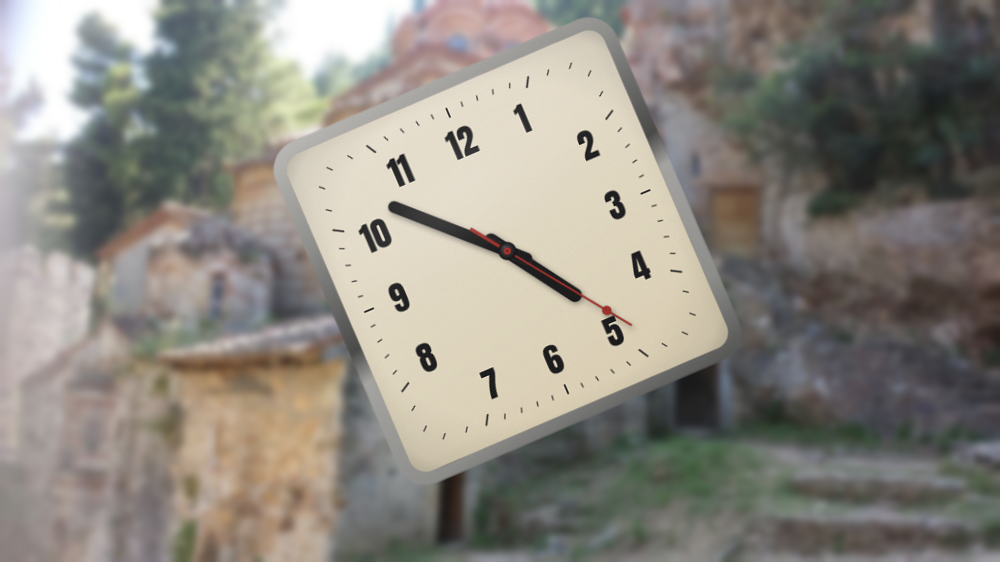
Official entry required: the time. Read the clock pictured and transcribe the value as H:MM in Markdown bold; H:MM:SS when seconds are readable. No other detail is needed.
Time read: **4:52:24**
